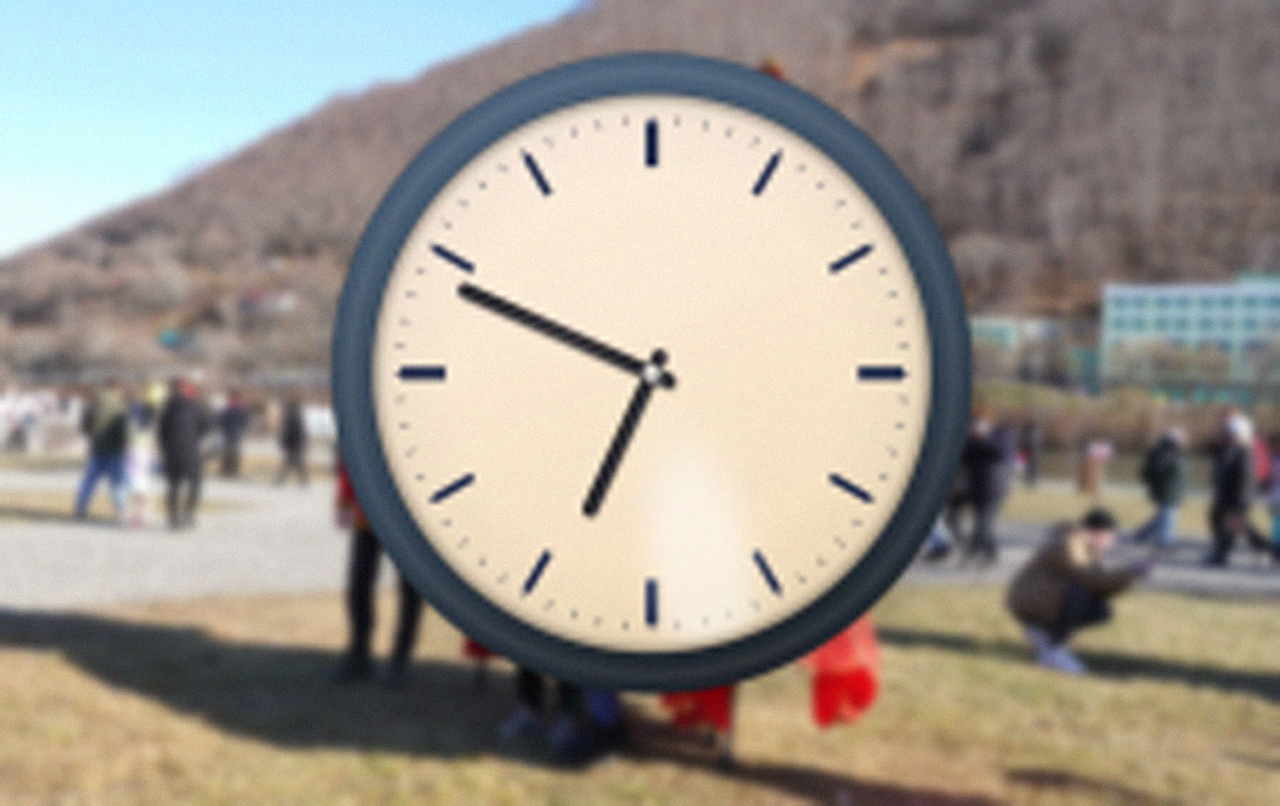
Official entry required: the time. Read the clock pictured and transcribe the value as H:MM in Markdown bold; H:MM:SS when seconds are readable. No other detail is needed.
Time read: **6:49**
